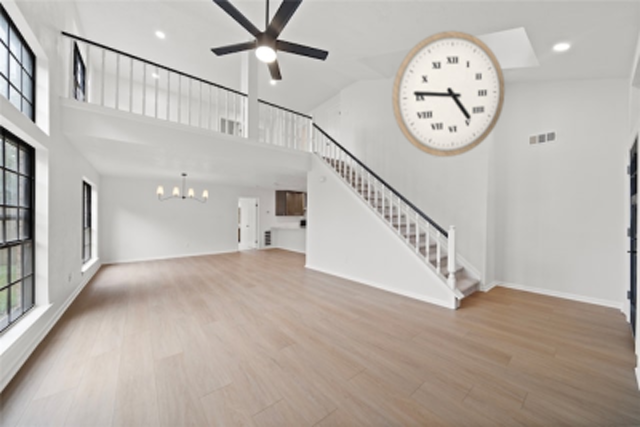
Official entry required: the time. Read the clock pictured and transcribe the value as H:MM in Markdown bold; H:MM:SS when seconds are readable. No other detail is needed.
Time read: **4:46**
